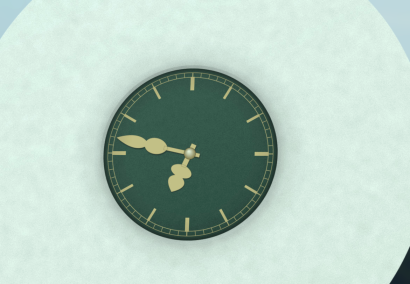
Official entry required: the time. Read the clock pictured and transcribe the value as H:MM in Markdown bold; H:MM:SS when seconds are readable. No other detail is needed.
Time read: **6:47**
